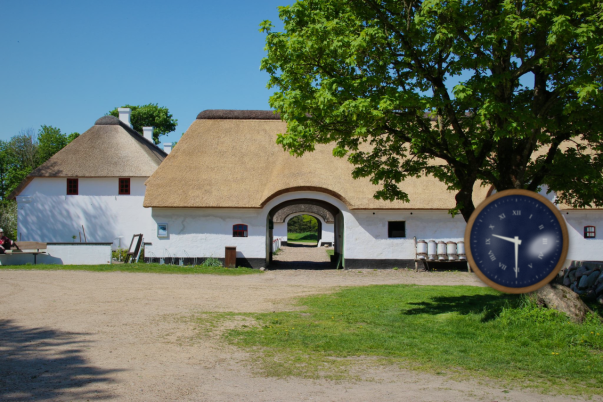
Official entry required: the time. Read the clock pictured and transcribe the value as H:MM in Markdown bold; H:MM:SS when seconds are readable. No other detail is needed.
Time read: **9:30**
